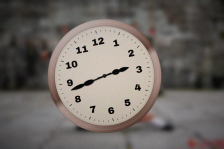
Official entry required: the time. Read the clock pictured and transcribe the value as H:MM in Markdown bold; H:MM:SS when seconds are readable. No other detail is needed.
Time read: **2:43**
